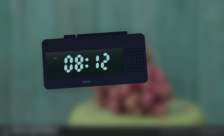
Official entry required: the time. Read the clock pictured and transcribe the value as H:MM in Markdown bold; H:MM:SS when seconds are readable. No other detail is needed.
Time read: **8:12**
